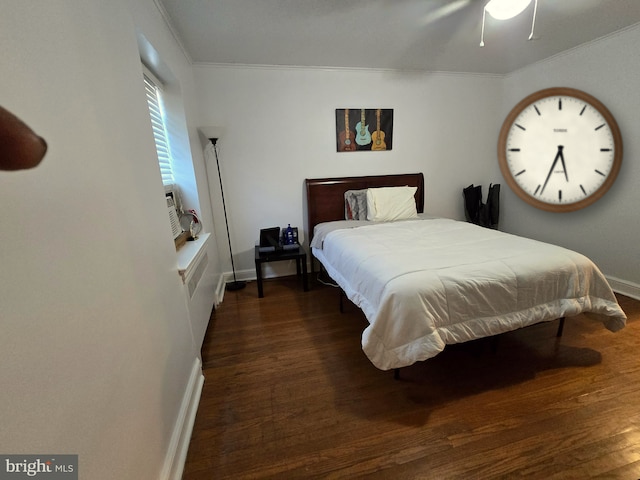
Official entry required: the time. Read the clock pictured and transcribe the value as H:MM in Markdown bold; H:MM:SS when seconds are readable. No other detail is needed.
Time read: **5:34**
